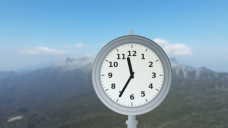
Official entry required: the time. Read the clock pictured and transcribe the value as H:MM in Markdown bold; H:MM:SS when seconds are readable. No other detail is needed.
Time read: **11:35**
